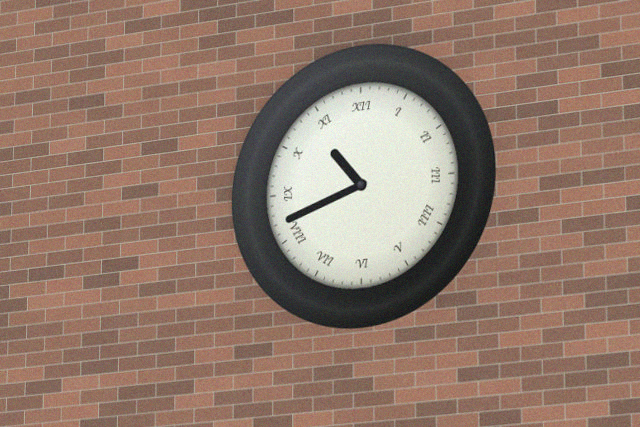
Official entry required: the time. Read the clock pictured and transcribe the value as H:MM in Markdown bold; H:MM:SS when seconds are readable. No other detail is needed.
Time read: **10:42**
